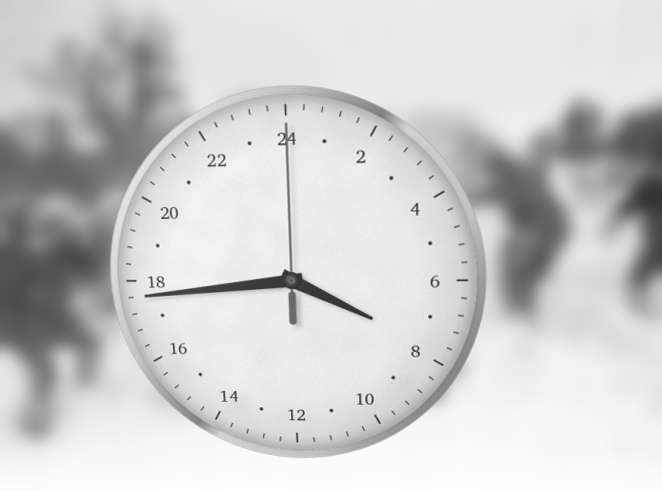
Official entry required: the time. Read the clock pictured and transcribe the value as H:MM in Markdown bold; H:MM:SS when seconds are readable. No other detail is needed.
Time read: **7:44:00**
